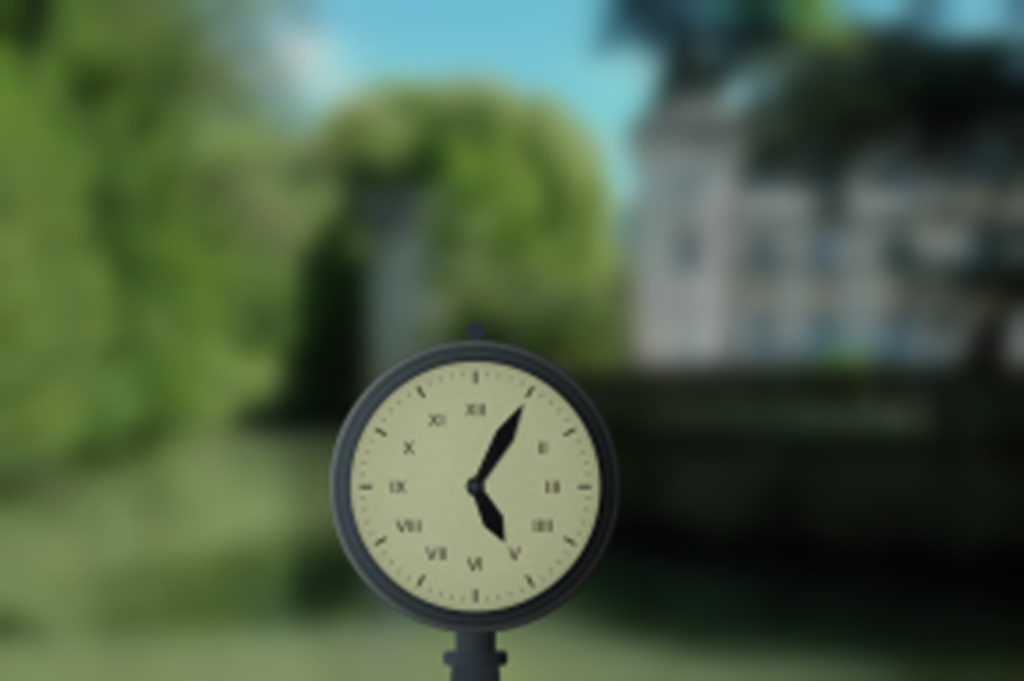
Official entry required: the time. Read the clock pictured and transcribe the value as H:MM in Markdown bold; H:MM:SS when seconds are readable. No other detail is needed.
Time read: **5:05**
